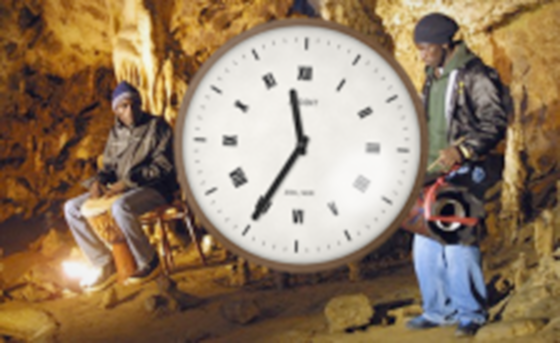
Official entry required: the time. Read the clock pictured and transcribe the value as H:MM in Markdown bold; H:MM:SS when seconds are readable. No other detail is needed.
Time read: **11:35**
